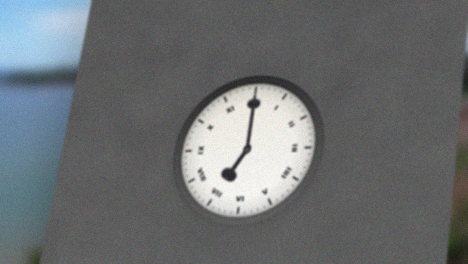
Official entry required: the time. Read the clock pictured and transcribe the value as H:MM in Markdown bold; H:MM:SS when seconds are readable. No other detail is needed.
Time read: **7:00**
